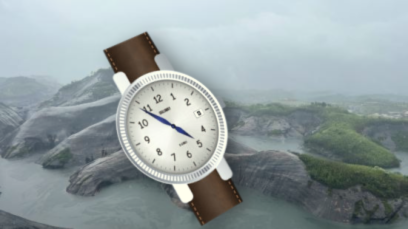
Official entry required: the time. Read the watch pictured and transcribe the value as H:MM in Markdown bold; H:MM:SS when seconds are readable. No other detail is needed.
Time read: **4:54**
